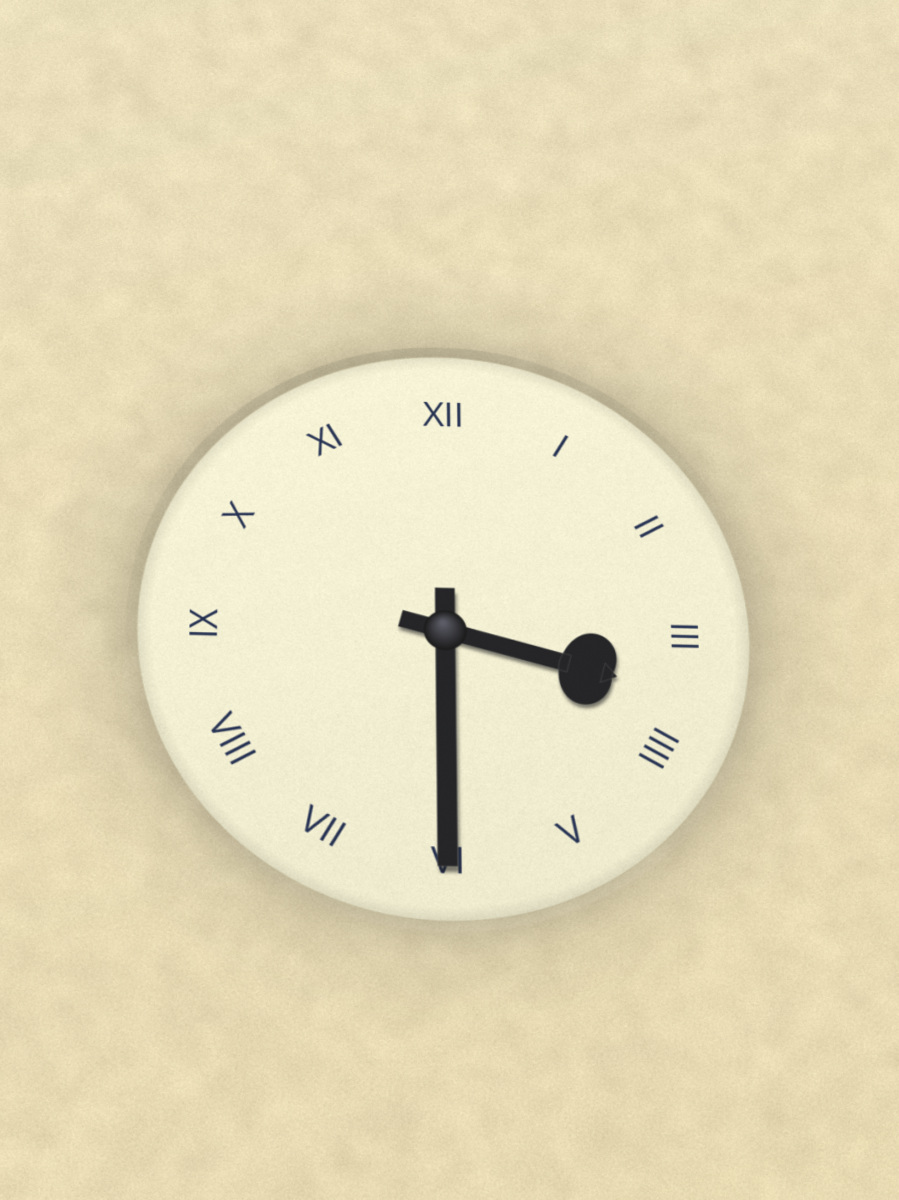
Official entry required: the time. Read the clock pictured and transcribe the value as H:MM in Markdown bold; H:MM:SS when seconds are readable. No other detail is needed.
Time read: **3:30**
